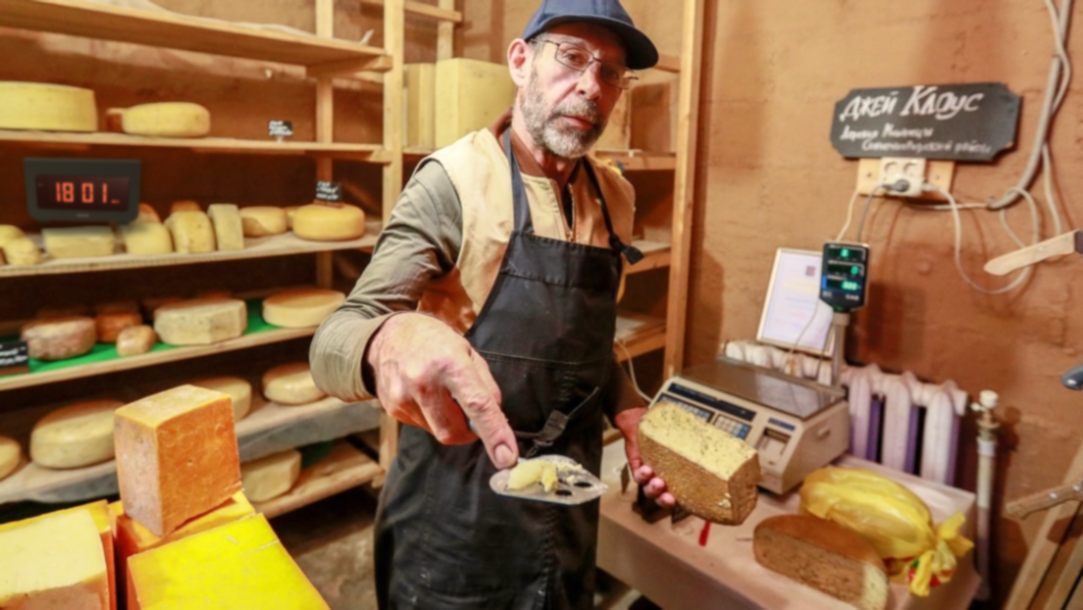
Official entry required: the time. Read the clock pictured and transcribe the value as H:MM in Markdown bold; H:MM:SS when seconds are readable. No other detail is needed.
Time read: **18:01**
